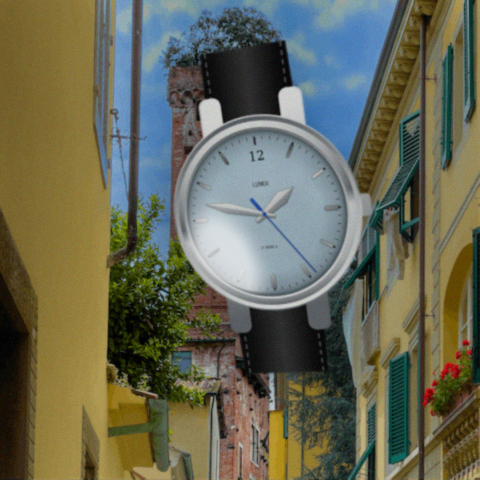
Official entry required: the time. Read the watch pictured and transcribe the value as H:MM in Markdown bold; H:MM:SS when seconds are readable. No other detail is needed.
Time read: **1:47:24**
